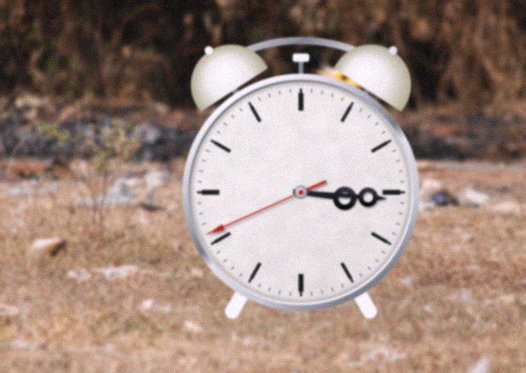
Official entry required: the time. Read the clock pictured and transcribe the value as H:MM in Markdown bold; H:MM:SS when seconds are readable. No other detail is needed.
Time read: **3:15:41**
